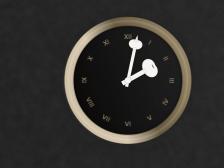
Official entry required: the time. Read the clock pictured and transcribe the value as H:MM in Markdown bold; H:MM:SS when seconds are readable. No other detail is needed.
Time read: **2:02**
